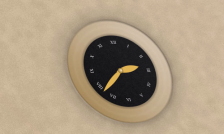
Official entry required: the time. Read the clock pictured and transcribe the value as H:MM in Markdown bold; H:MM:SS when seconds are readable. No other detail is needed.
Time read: **2:38**
